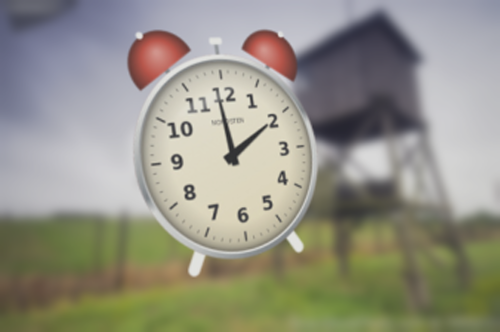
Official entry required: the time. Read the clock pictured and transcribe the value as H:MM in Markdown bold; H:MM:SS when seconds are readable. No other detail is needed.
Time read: **1:59**
